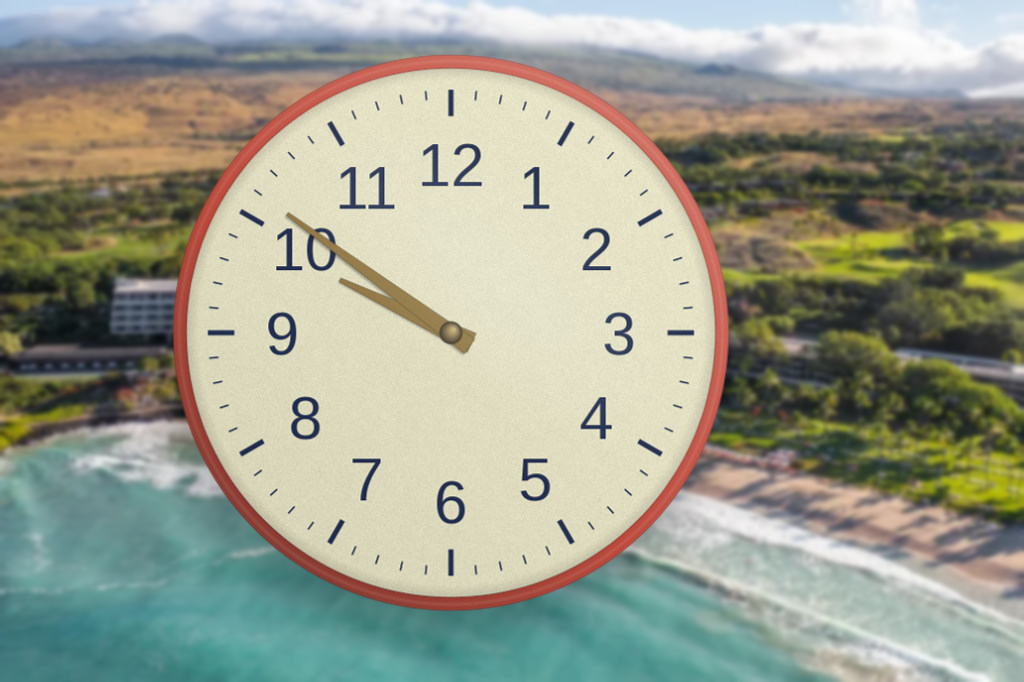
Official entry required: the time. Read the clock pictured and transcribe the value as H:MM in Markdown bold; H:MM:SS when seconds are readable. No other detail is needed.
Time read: **9:51**
